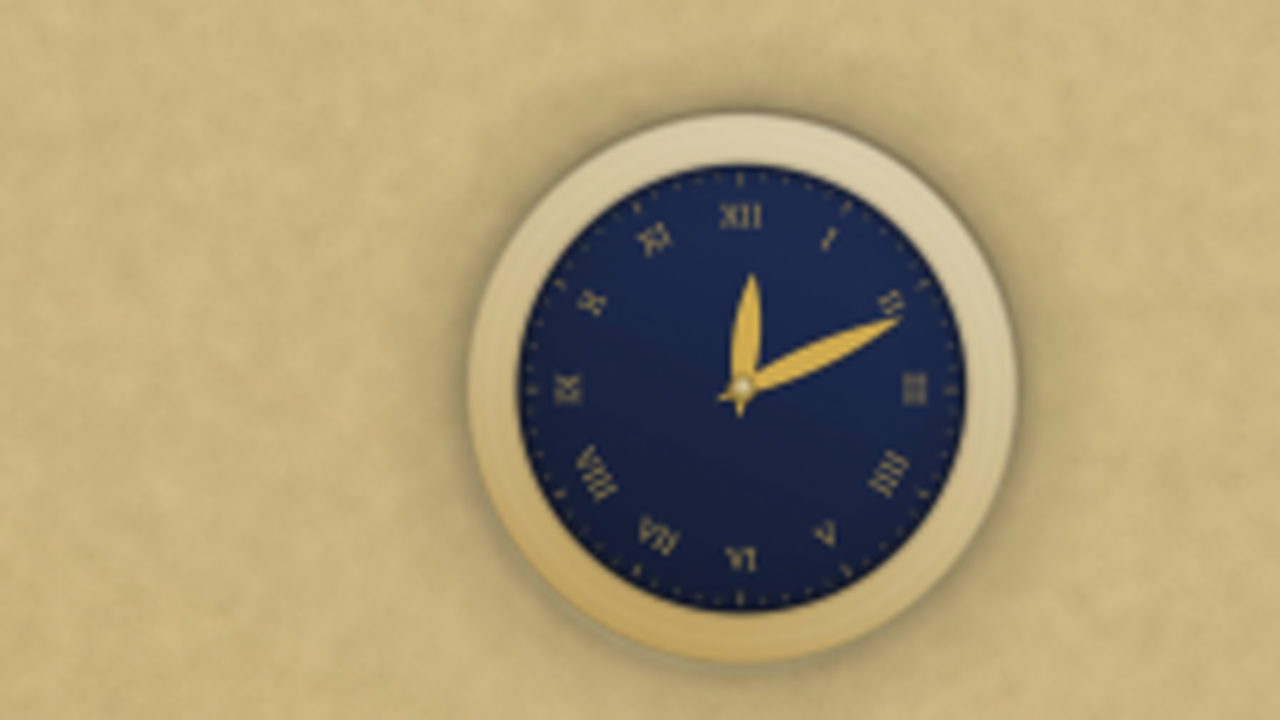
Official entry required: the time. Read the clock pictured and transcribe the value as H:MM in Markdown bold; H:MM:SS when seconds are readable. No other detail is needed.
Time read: **12:11**
